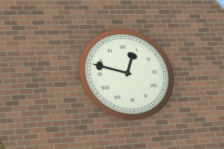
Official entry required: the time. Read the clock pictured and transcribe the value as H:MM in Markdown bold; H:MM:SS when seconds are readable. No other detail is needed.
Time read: **12:48**
